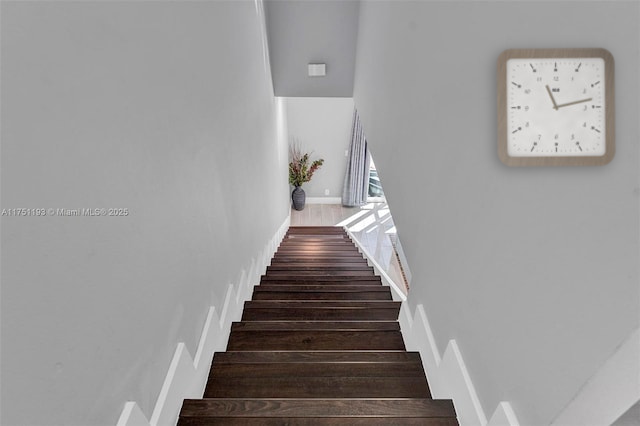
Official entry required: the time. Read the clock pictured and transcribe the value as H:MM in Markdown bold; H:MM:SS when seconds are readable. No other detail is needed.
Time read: **11:13**
